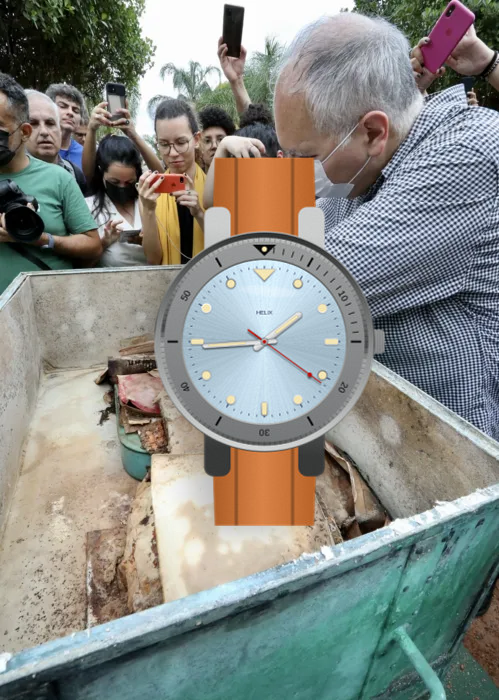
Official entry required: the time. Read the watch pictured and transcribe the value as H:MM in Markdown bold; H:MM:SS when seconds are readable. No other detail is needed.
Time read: **1:44:21**
